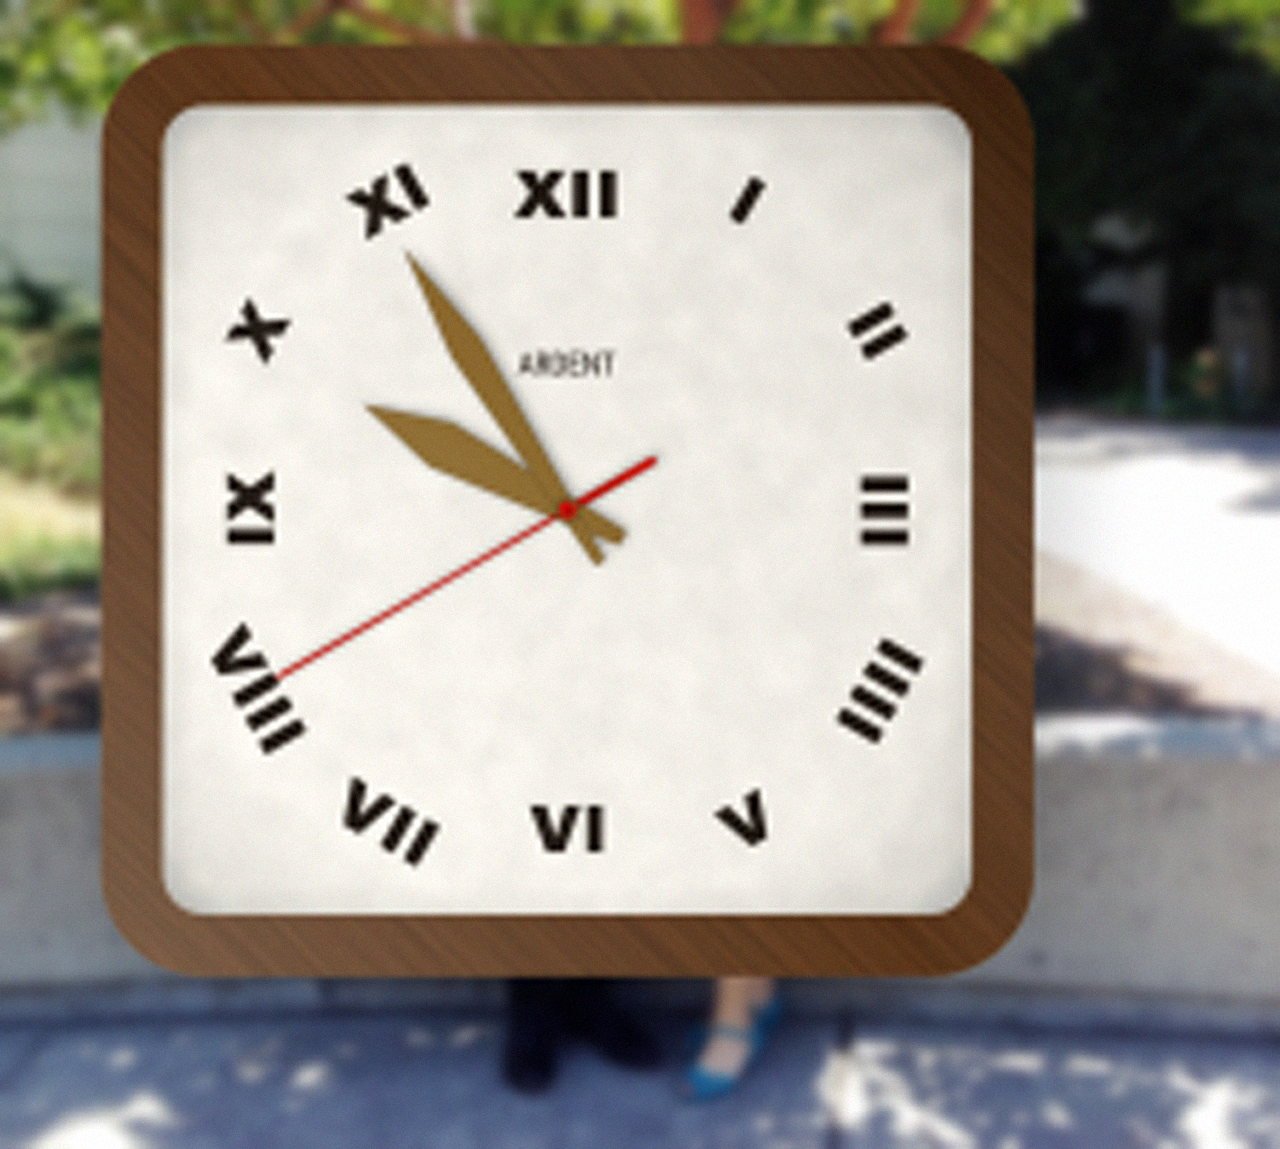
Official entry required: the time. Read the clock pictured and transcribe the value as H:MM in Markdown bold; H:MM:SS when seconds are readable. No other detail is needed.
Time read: **9:54:40**
